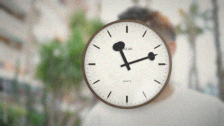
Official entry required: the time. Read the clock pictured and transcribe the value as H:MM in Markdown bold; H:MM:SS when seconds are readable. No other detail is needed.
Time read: **11:12**
